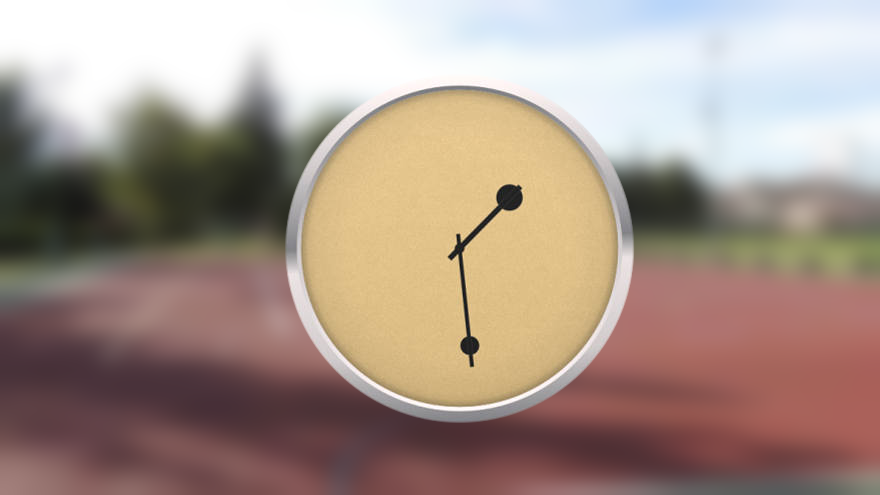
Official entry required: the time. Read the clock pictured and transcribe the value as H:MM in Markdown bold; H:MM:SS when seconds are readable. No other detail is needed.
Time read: **1:29**
